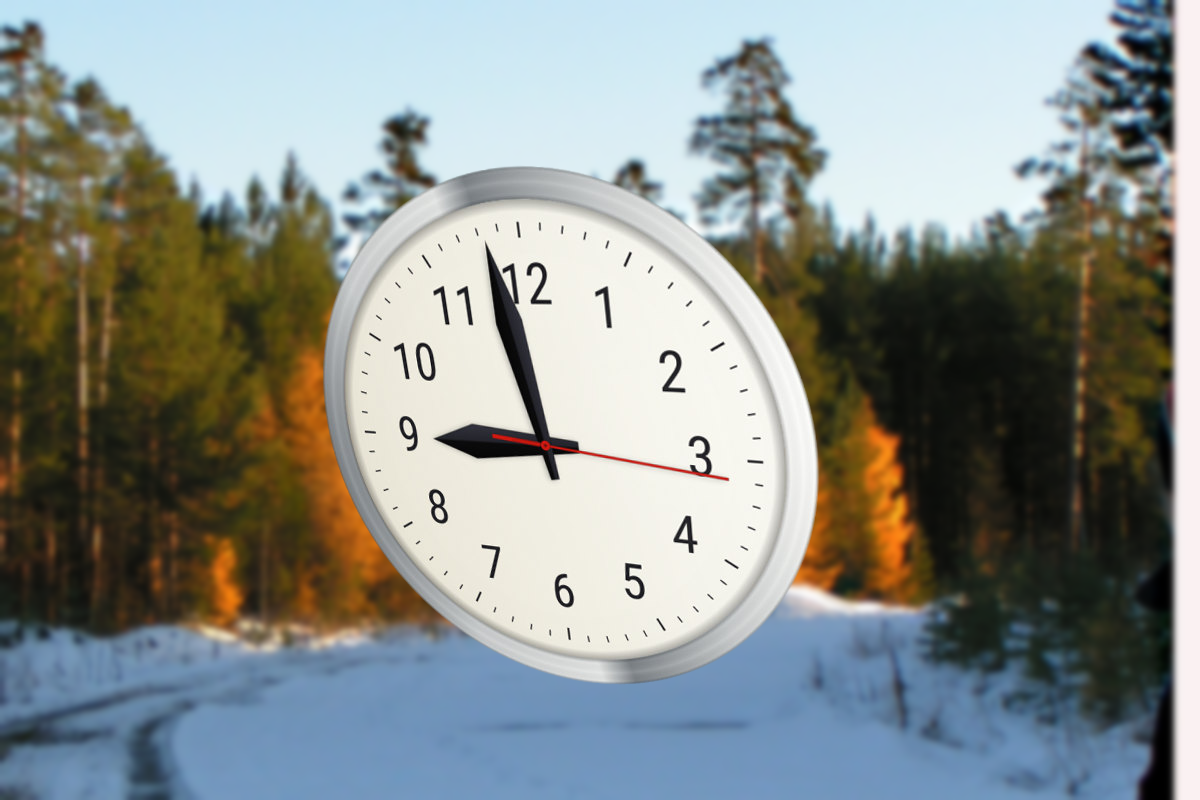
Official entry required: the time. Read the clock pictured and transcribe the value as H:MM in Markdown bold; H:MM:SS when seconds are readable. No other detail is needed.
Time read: **8:58:16**
